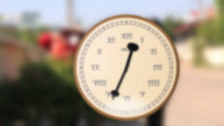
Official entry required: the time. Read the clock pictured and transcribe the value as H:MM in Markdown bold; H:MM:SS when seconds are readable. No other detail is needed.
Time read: **12:34**
